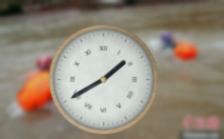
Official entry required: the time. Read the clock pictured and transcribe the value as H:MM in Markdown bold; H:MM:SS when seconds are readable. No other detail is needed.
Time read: **1:40**
